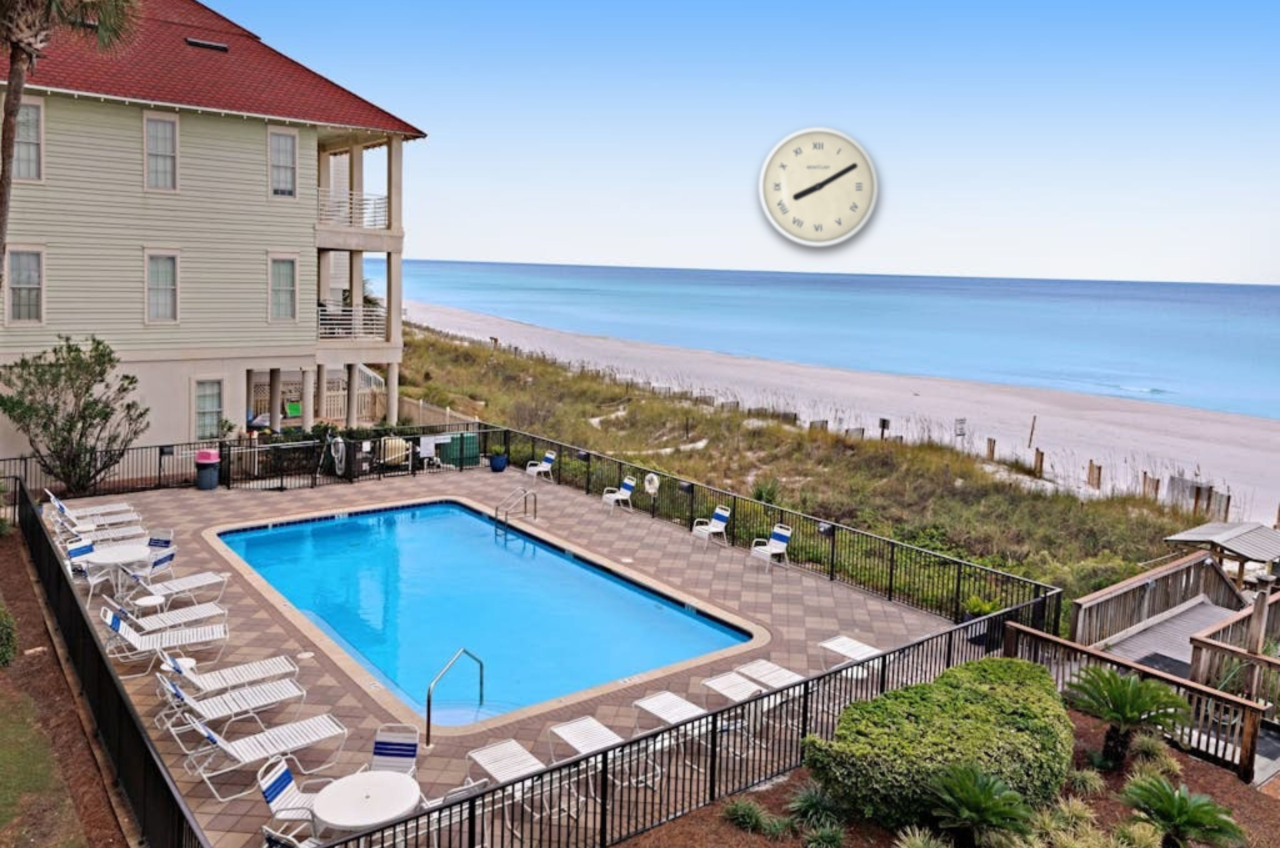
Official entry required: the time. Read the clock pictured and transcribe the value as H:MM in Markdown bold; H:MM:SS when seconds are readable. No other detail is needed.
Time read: **8:10**
